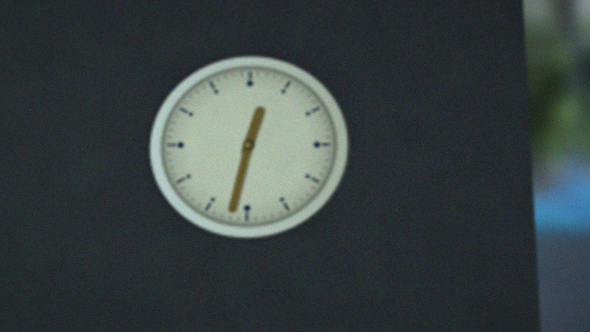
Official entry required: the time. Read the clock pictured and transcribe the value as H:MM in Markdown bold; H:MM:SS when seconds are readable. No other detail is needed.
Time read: **12:32**
